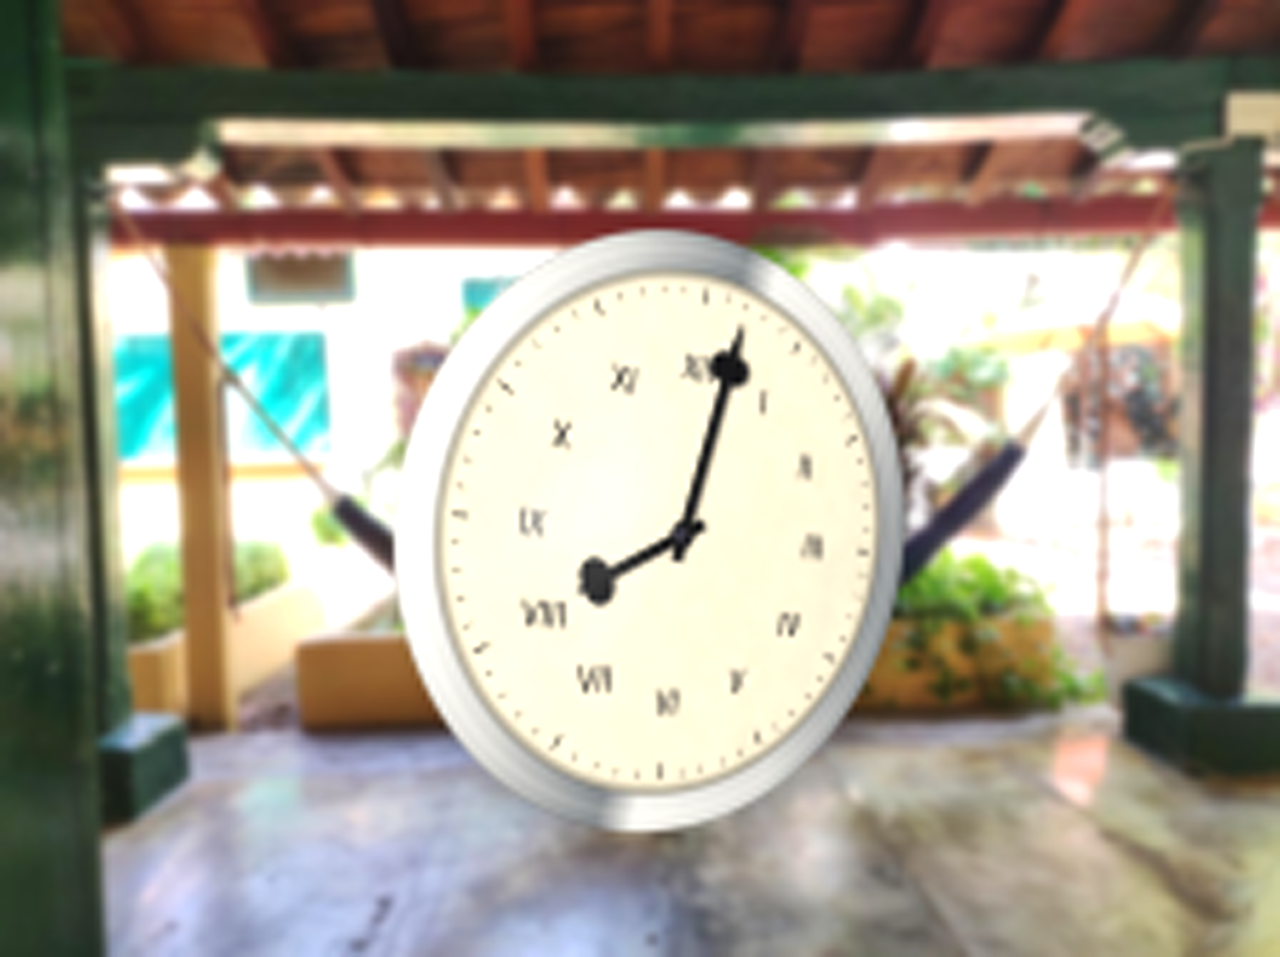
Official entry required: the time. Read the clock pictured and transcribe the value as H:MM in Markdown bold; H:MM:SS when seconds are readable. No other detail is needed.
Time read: **8:02**
